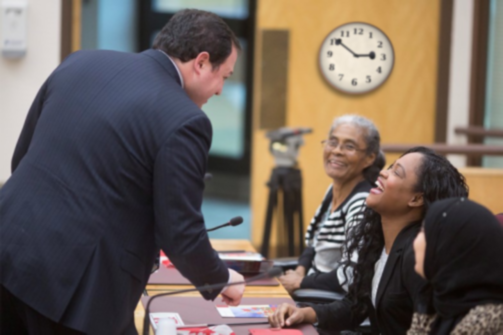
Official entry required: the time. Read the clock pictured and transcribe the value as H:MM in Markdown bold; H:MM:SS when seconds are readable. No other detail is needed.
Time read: **2:51**
